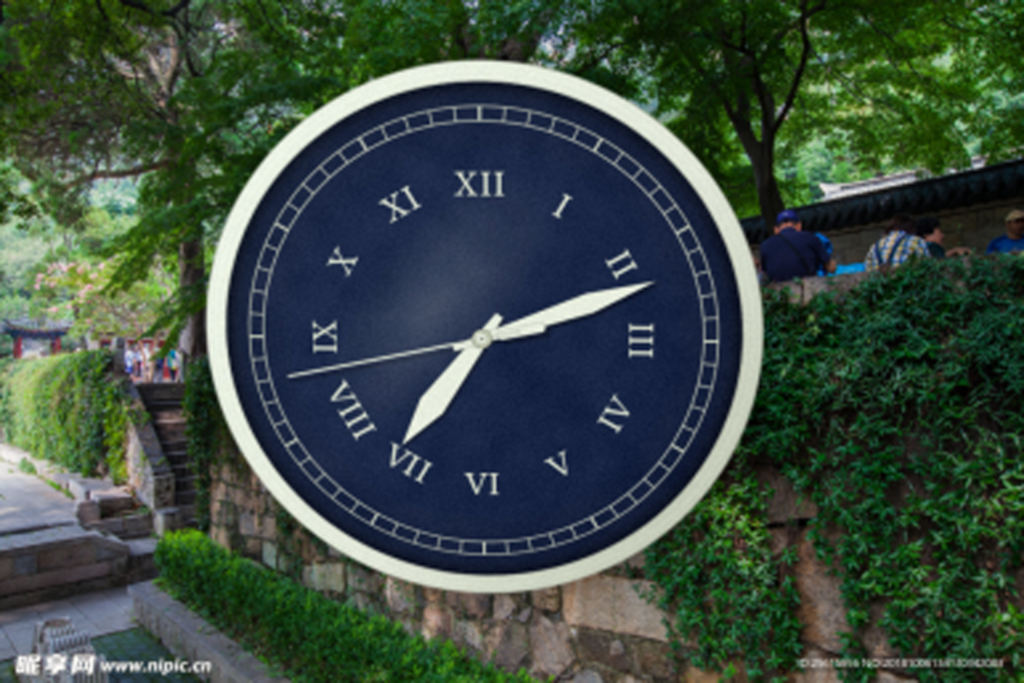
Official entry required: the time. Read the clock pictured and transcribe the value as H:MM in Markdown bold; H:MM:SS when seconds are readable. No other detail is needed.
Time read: **7:11:43**
